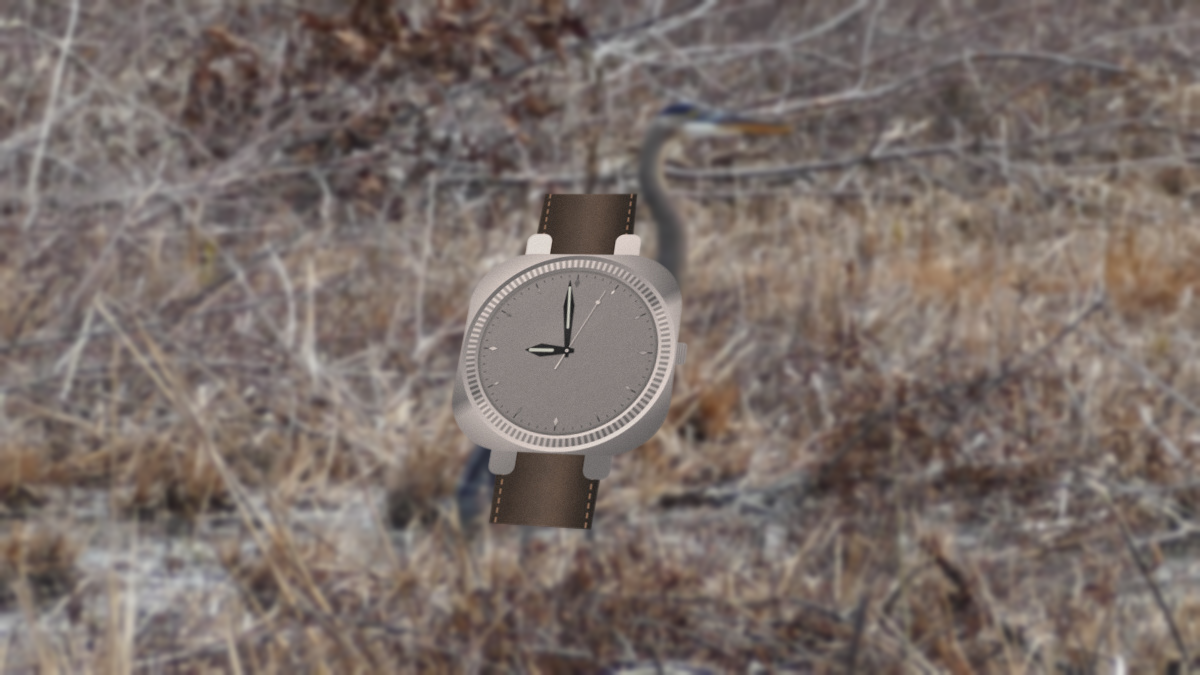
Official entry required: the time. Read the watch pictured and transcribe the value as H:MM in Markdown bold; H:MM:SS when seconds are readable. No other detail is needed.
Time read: **8:59:04**
